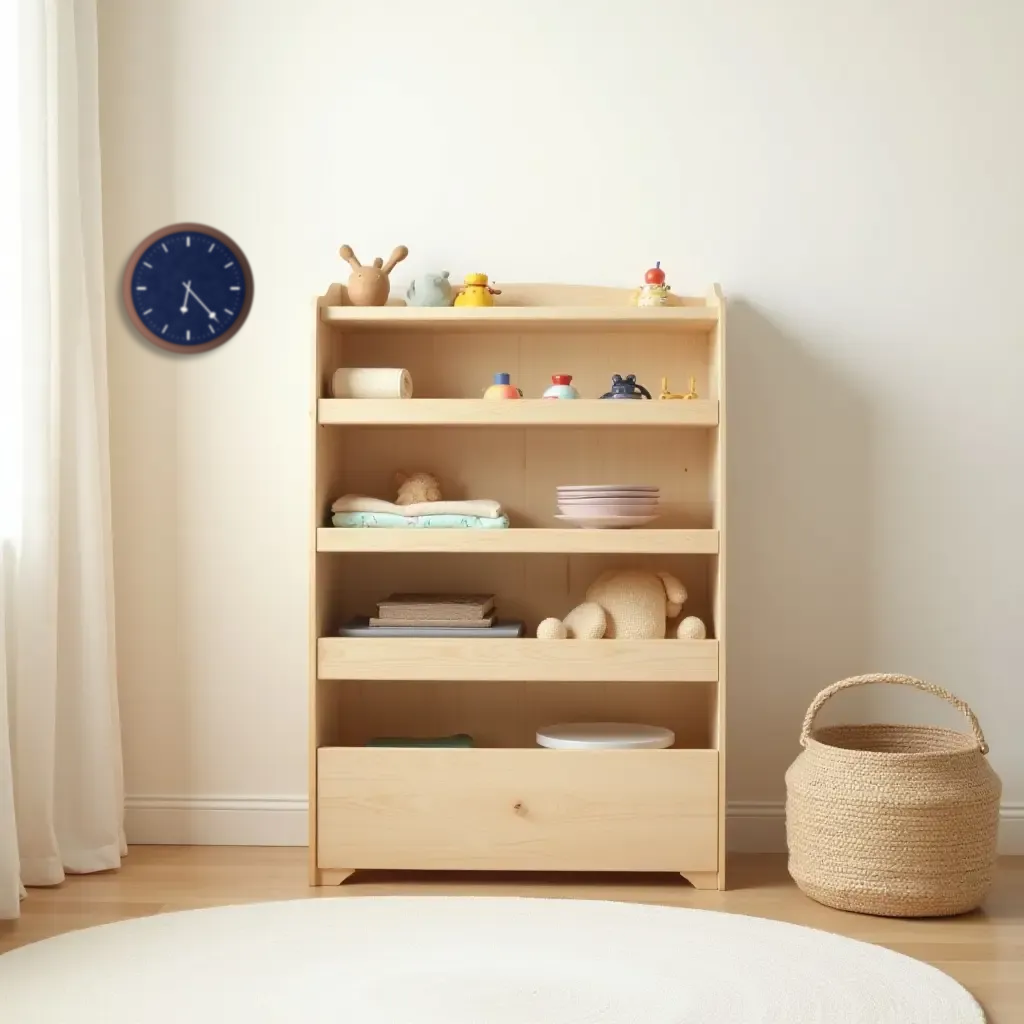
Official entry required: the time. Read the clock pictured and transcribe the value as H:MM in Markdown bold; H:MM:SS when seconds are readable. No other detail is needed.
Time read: **6:23**
